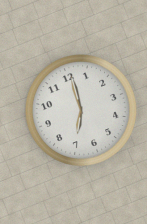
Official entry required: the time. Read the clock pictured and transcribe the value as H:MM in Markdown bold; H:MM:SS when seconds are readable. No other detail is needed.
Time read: **7:01**
